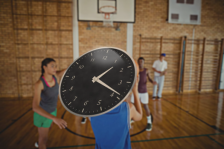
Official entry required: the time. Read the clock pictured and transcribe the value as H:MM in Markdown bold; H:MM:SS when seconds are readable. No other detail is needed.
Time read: **1:19**
